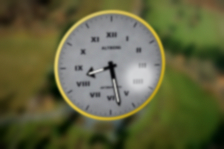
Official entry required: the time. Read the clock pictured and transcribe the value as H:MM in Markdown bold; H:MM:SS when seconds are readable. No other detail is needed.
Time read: **8:28**
